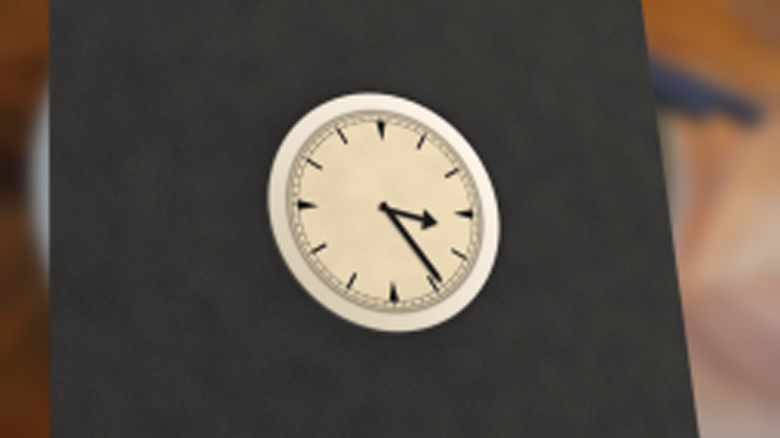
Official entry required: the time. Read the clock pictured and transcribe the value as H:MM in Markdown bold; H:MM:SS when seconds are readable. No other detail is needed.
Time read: **3:24**
